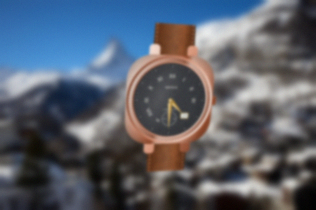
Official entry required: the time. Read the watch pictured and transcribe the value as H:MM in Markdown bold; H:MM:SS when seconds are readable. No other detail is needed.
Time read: **4:30**
